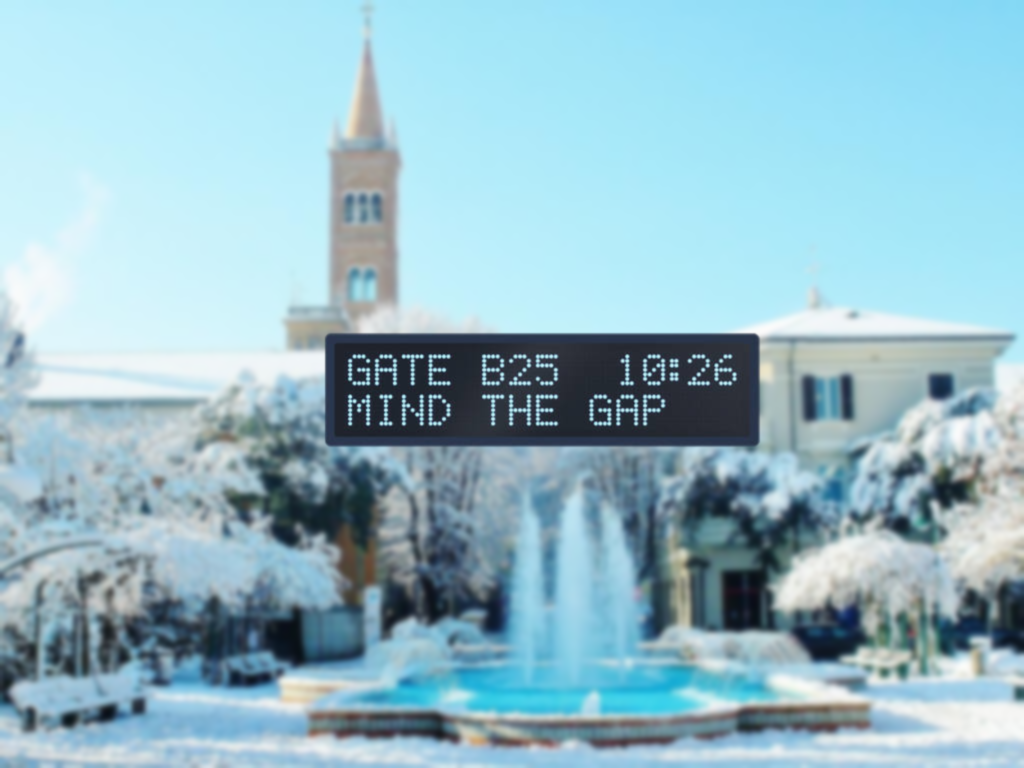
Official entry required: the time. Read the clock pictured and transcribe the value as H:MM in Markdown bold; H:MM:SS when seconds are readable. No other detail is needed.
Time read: **10:26**
